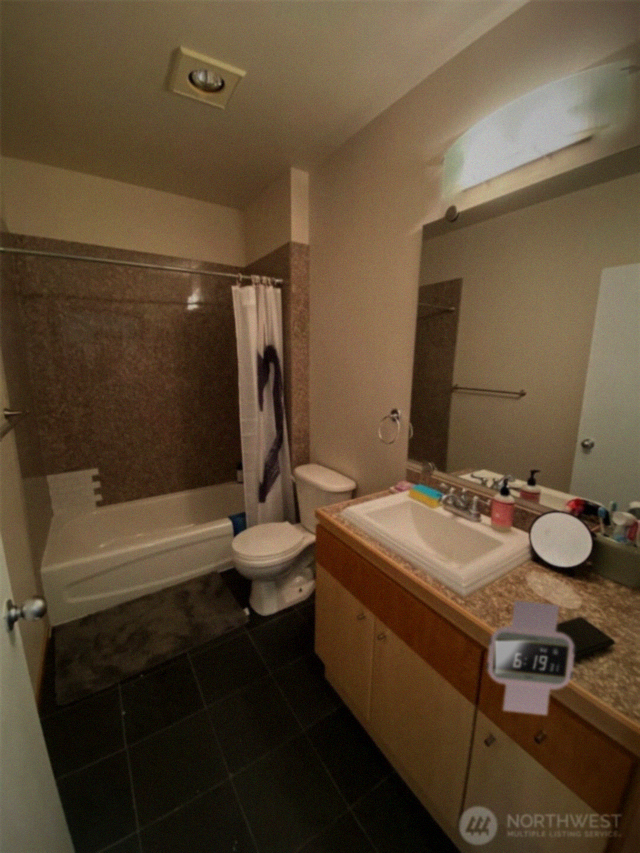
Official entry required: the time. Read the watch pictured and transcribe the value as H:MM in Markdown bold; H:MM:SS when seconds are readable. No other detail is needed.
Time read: **6:19**
